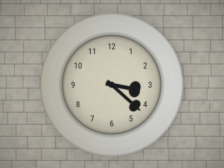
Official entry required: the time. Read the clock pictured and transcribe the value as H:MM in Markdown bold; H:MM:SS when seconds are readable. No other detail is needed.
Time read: **3:22**
